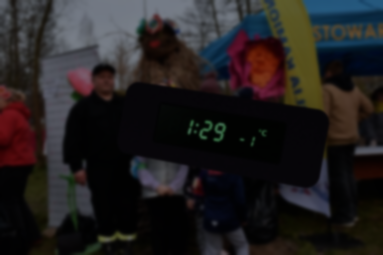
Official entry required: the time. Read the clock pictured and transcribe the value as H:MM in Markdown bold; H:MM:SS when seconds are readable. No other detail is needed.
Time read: **1:29**
